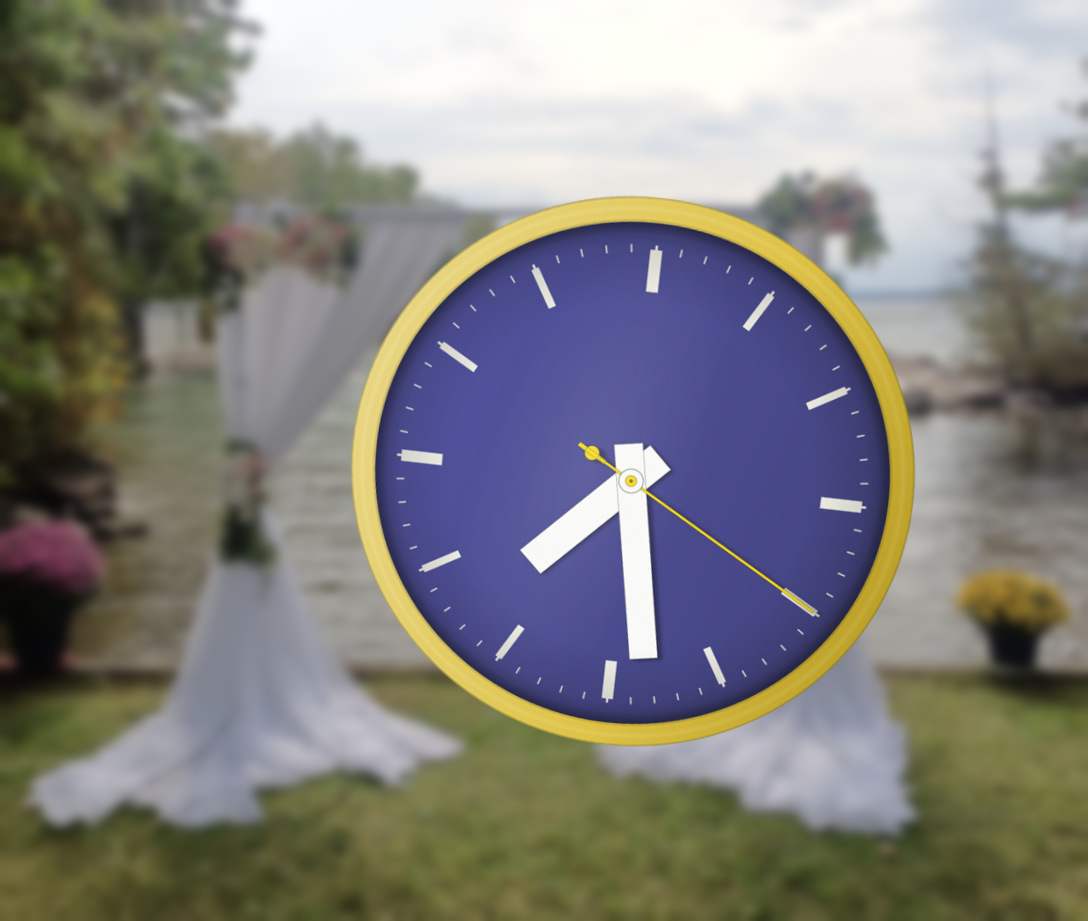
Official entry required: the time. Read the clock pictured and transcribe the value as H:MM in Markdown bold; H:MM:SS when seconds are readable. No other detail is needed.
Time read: **7:28:20**
